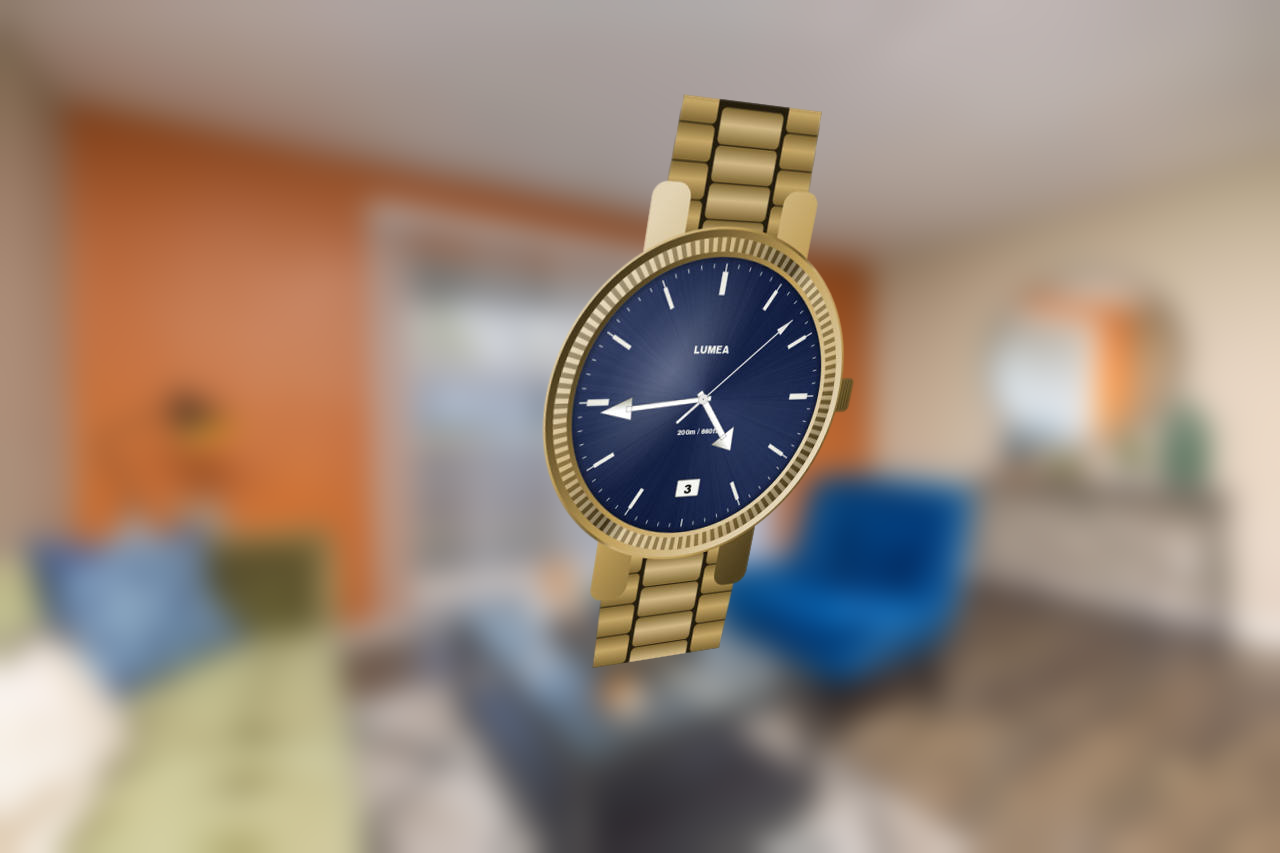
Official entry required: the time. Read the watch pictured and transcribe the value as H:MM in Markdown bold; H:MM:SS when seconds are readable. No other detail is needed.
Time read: **4:44:08**
